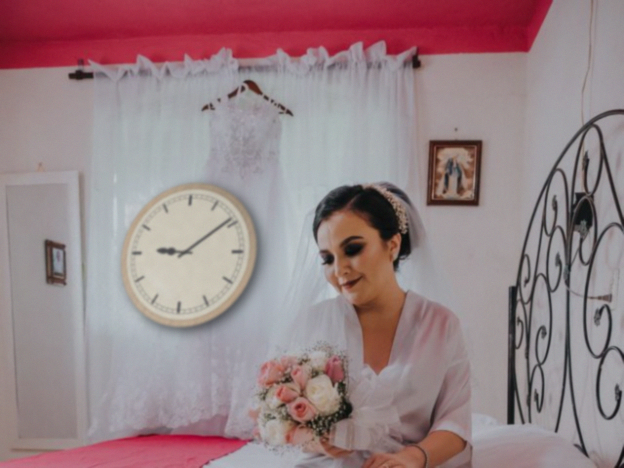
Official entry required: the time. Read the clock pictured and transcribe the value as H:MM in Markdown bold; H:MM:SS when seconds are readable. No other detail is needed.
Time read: **9:09**
